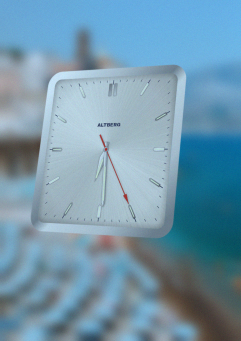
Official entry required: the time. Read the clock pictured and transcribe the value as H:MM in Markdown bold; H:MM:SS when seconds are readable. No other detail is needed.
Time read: **6:29:25**
